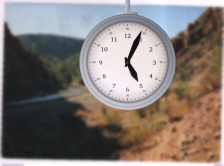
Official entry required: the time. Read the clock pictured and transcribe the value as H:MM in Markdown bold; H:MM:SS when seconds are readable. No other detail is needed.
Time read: **5:04**
